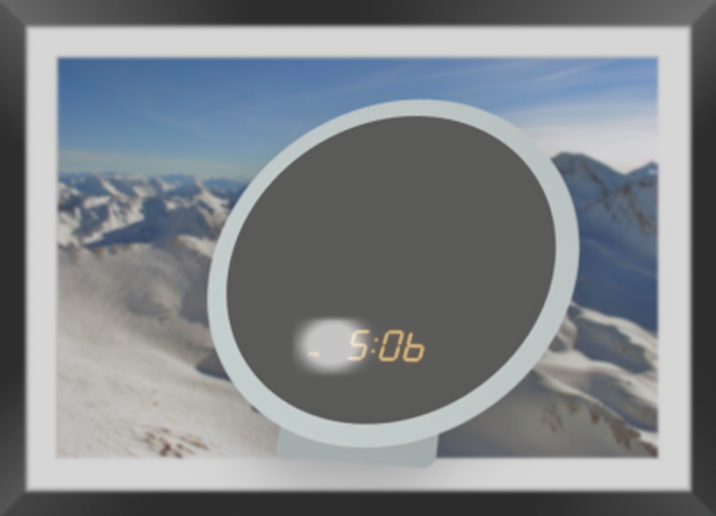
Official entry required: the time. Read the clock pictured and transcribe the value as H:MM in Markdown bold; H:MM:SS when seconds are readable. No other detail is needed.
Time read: **5:06**
